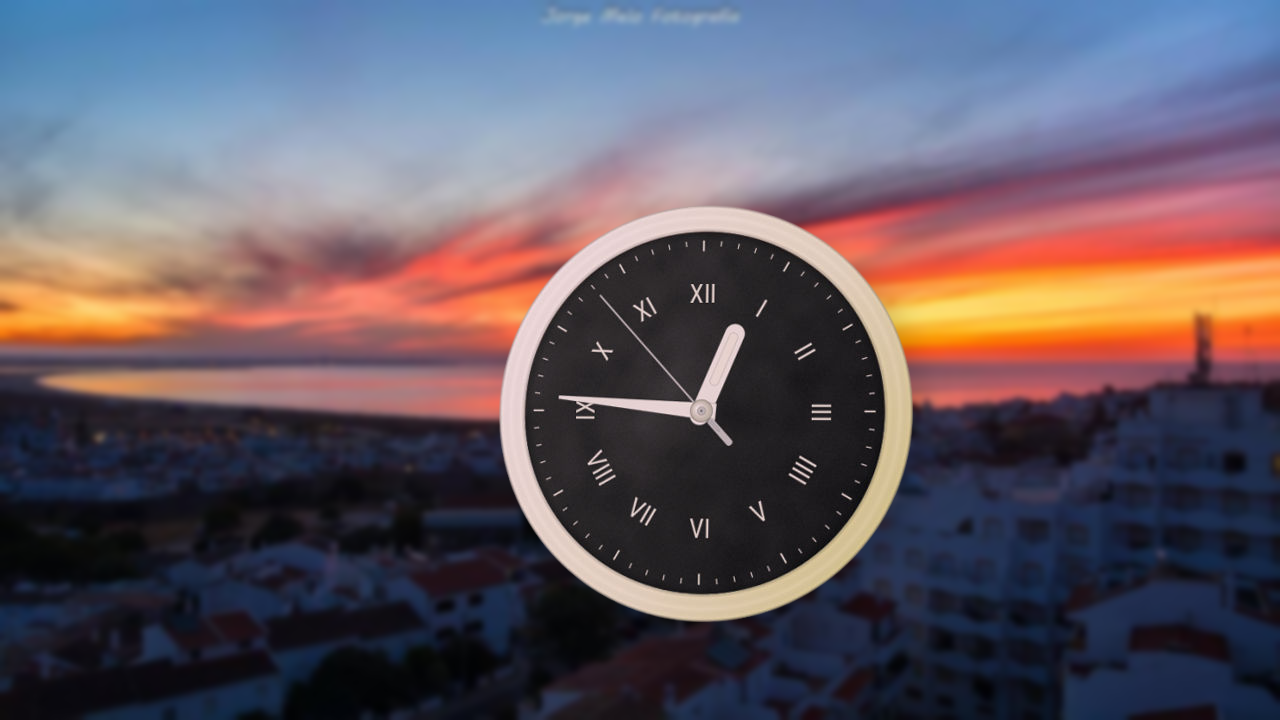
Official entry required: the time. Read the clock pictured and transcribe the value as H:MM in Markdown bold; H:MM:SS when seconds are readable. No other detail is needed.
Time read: **12:45:53**
